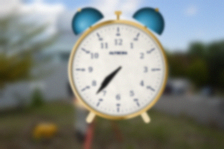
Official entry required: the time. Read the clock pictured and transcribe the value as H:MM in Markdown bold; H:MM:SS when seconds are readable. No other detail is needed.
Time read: **7:37**
